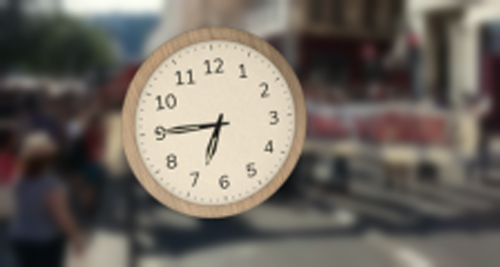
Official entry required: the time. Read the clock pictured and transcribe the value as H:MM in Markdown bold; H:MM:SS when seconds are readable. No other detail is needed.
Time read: **6:45**
